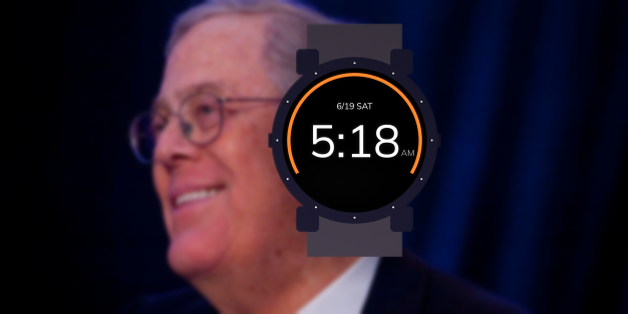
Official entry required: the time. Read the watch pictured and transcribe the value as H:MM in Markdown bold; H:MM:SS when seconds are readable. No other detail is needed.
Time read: **5:18**
